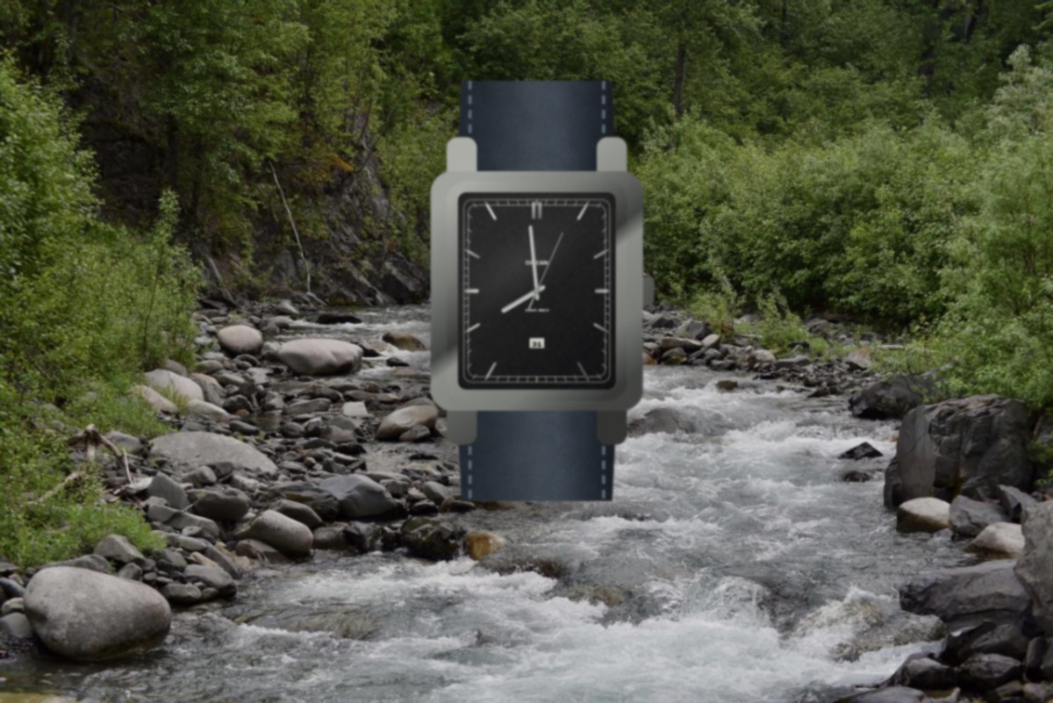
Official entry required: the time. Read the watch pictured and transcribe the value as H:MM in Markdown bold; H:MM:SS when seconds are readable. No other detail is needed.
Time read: **7:59:04**
